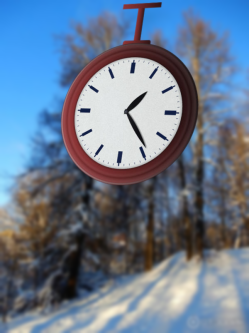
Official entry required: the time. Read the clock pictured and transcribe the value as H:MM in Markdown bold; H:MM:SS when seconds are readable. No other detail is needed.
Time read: **1:24**
